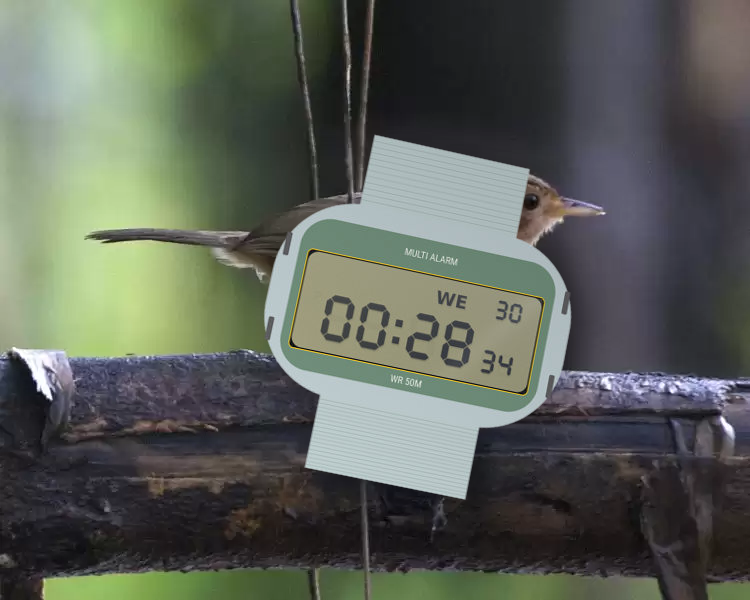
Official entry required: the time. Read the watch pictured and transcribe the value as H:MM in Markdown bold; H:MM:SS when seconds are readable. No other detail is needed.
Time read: **0:28:34**
